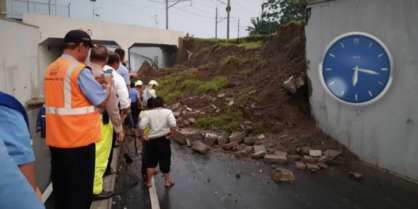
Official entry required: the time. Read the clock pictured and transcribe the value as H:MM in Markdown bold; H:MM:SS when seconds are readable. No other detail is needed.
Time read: **6:17**
